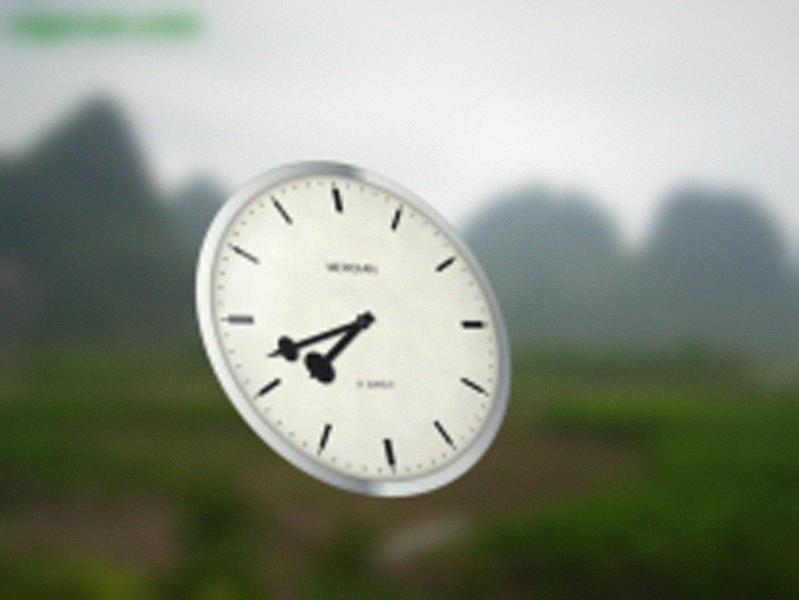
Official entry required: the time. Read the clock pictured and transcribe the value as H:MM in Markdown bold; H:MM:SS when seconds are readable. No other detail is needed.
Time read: **7:42**
